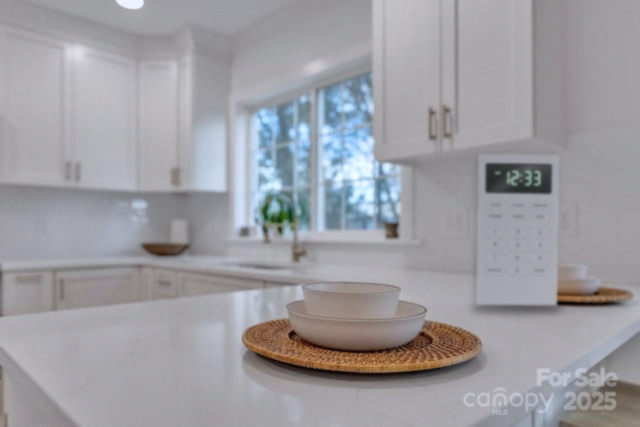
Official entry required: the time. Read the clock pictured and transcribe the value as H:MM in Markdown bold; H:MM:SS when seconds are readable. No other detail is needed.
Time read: **12:33**
